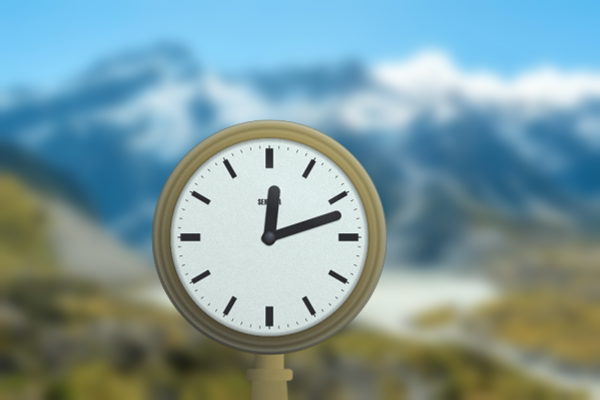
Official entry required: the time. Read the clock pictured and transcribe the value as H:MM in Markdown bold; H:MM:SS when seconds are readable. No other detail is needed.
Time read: **12:12**
